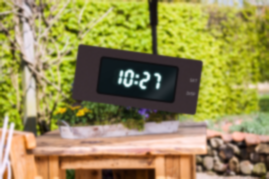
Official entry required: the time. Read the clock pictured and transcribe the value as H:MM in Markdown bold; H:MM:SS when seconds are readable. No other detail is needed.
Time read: **10:27**
